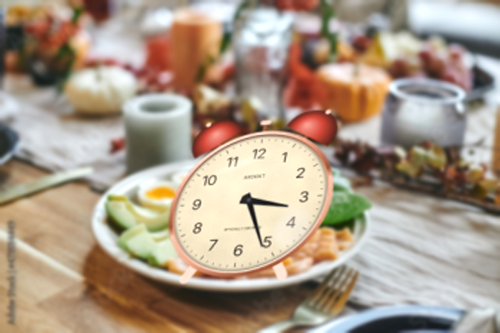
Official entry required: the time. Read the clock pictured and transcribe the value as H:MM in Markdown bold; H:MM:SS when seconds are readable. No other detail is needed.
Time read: **3:26**
